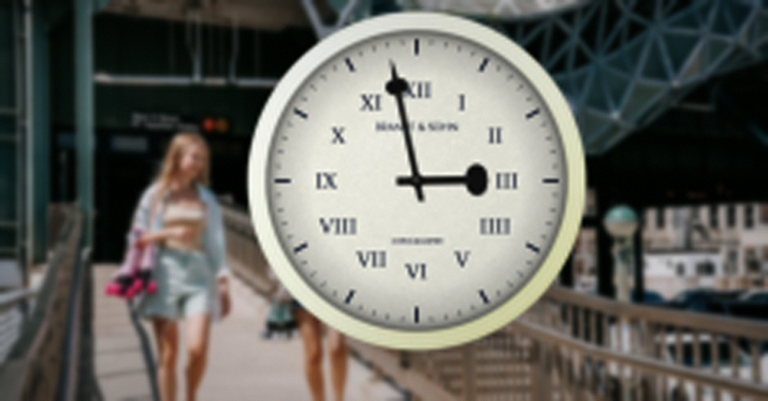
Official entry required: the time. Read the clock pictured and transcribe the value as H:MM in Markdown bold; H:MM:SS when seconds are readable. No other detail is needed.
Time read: **2:58**
